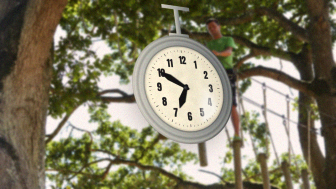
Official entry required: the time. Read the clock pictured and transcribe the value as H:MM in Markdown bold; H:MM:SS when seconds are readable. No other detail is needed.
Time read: **6:50**
